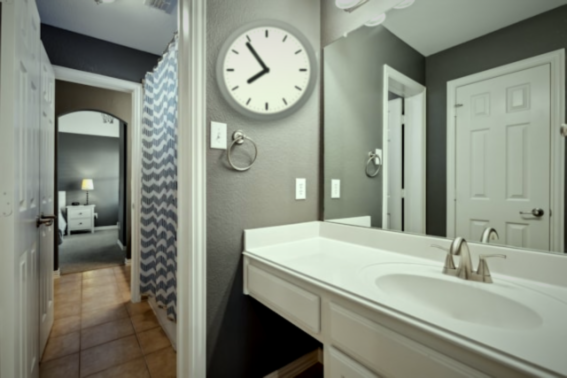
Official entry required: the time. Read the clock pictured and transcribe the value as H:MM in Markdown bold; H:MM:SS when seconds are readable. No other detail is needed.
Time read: **7:54**
